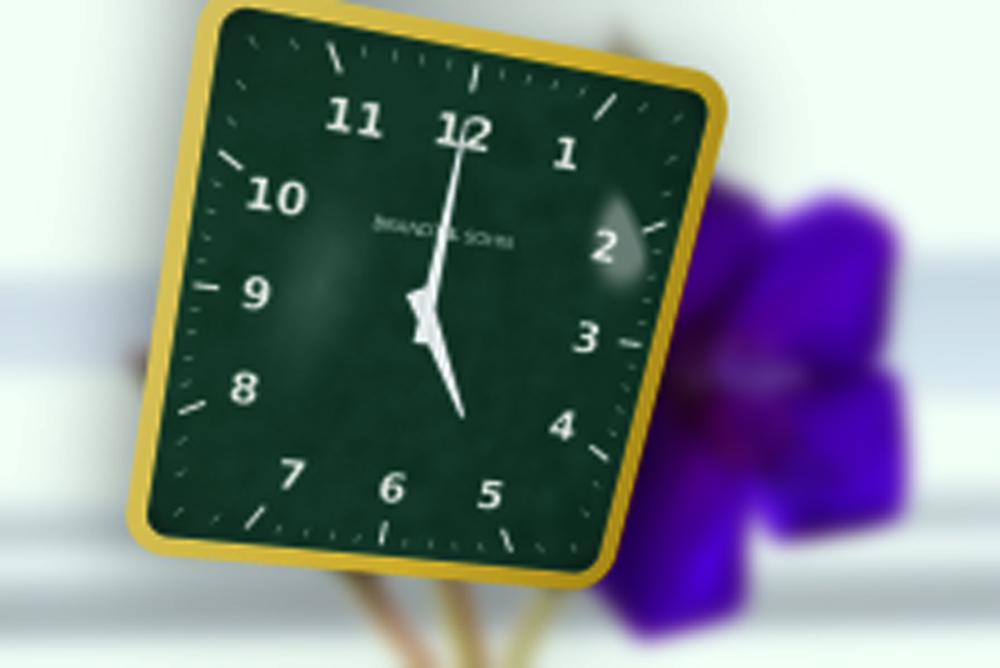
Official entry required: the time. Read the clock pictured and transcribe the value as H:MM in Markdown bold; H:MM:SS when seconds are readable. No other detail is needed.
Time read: **5:00**
